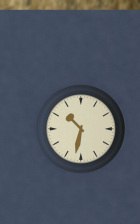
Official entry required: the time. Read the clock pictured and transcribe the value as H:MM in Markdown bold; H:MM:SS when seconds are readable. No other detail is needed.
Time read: **10:32**
